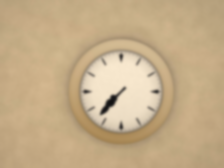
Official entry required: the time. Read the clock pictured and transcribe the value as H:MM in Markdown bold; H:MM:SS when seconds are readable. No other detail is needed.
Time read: **7:37**
